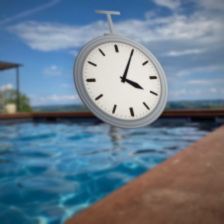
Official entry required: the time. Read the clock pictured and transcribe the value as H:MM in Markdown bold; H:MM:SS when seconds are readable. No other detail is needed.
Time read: **4:05**
